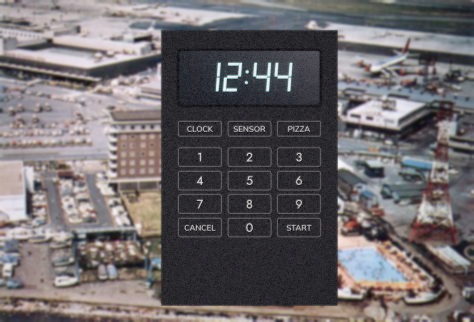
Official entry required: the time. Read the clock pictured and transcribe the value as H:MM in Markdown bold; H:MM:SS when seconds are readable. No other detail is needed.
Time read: **12:44**
